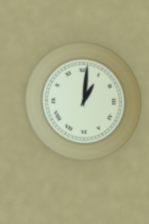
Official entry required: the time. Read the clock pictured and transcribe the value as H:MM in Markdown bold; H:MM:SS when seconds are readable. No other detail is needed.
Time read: **1:01**
